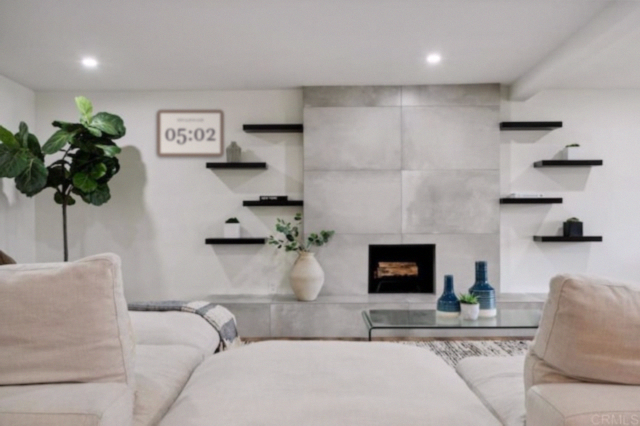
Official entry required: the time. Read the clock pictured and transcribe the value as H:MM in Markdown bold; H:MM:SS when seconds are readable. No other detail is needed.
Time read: **5:02**
